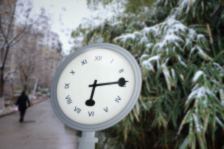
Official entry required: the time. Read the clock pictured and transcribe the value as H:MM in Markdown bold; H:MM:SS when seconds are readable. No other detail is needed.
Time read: **6:14**
